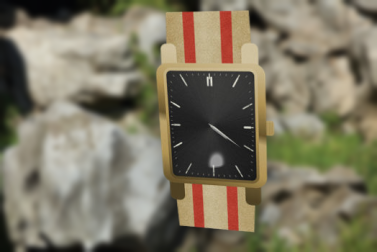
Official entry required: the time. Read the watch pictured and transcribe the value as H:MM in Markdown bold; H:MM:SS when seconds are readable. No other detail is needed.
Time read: **4:21**
